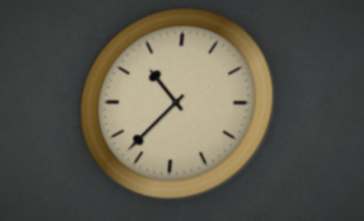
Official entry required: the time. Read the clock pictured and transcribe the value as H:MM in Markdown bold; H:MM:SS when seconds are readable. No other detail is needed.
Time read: **10:37**
